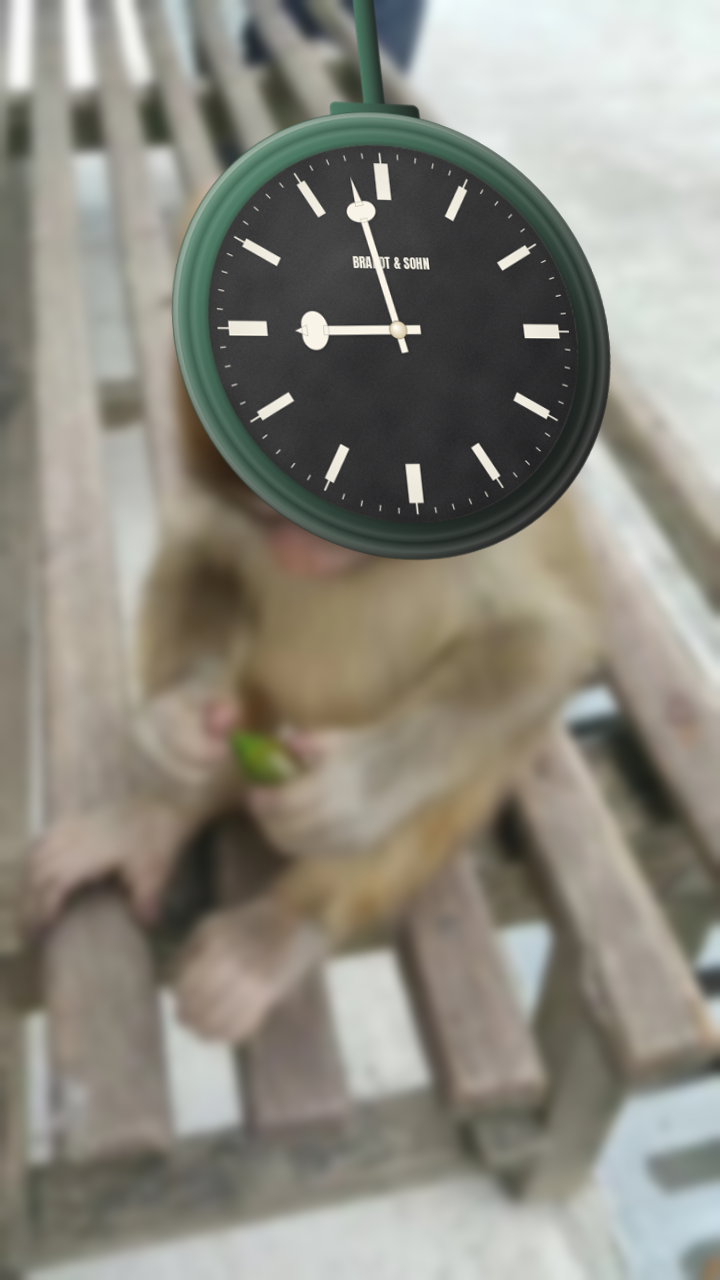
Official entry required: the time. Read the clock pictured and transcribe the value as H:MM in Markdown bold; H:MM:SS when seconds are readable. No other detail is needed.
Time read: **8:58**
